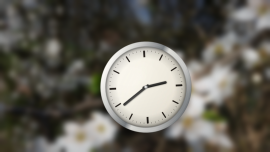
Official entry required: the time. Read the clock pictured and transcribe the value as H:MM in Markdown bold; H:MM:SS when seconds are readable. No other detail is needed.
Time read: **2:39**
